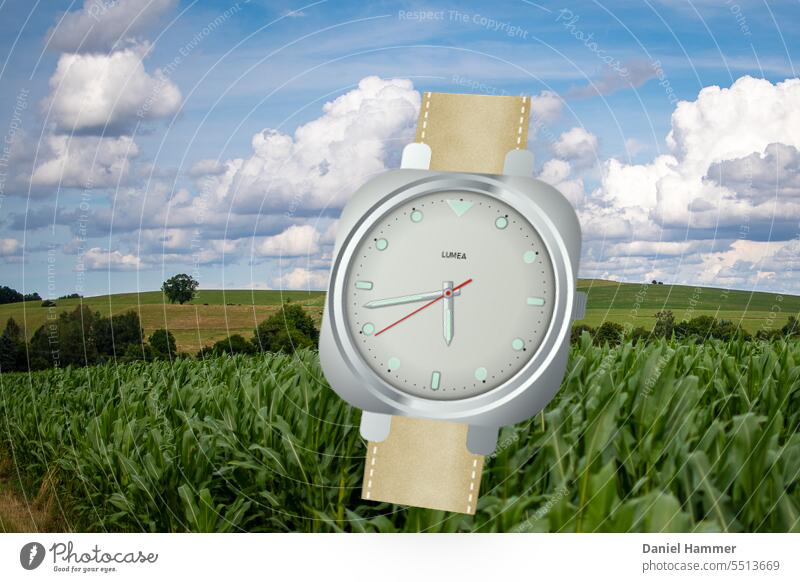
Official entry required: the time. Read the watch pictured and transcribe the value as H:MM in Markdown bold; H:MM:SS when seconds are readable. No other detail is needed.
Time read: **5:42:39**
